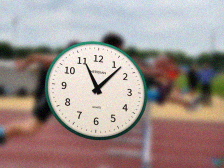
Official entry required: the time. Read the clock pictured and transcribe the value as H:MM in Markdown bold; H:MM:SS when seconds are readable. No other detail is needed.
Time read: **11:07**
